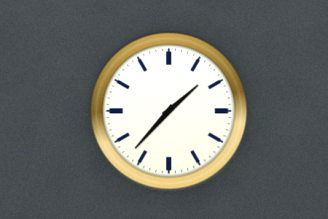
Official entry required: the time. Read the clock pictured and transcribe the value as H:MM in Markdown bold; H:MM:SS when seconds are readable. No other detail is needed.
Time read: **1:37**
